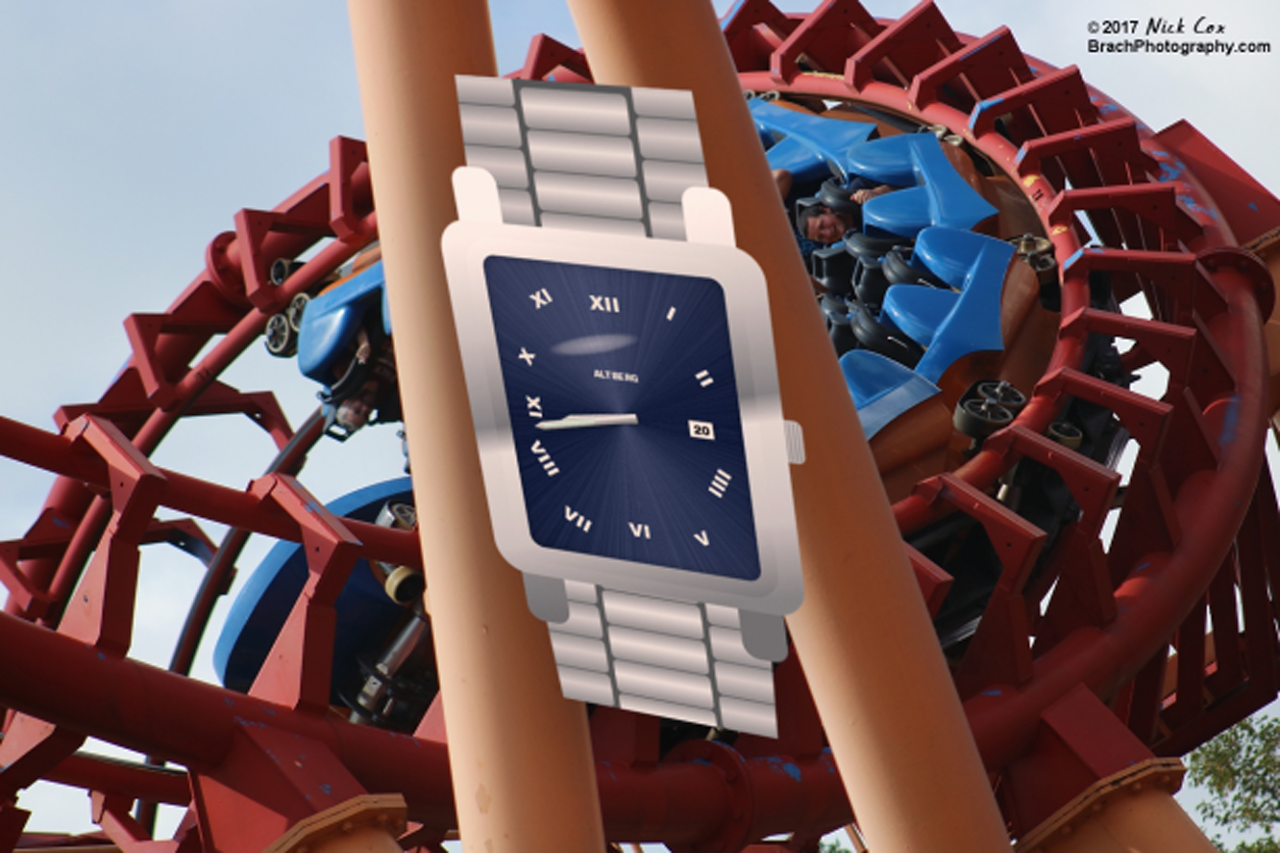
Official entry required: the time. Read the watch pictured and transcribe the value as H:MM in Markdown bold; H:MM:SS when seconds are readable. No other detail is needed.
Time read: **8:43**
